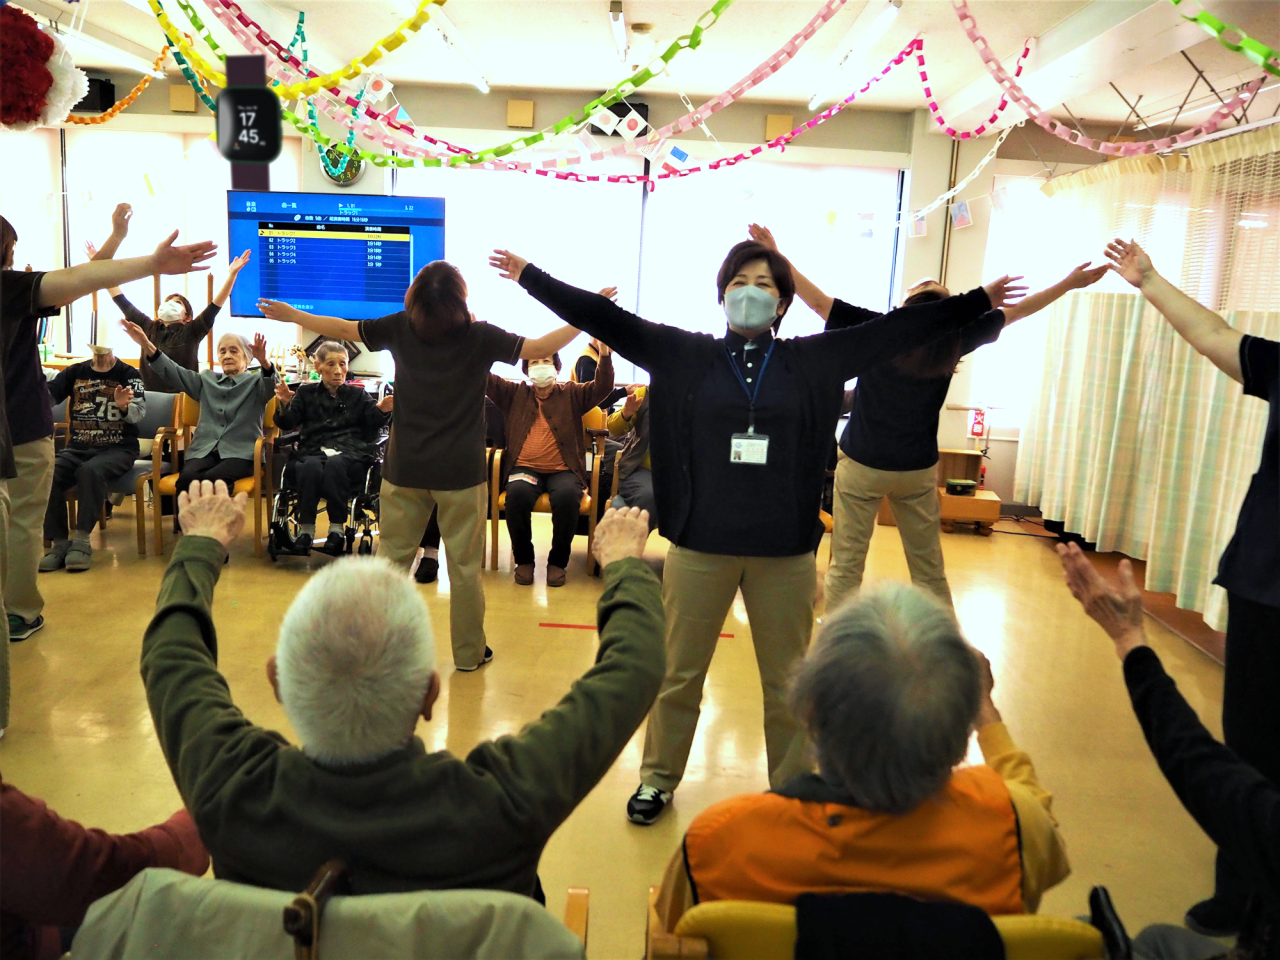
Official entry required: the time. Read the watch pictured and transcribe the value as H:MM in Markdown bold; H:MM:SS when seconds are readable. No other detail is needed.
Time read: **17:45**
